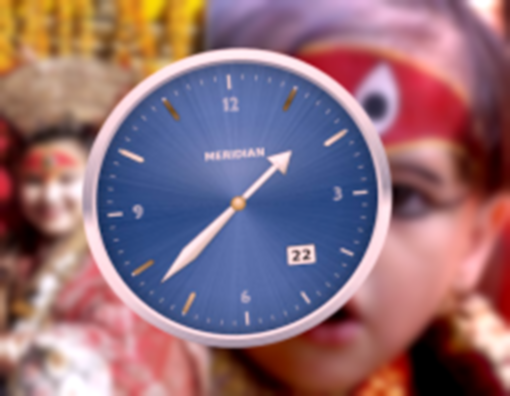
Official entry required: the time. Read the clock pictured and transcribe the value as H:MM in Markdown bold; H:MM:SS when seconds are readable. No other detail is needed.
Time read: **1:38**
